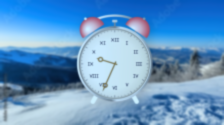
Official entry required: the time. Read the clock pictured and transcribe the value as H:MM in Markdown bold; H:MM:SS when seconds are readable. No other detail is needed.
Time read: **9:34**
